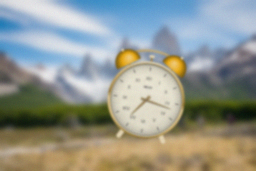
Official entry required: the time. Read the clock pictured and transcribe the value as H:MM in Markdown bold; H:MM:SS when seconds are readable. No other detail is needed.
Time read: **7:17**
